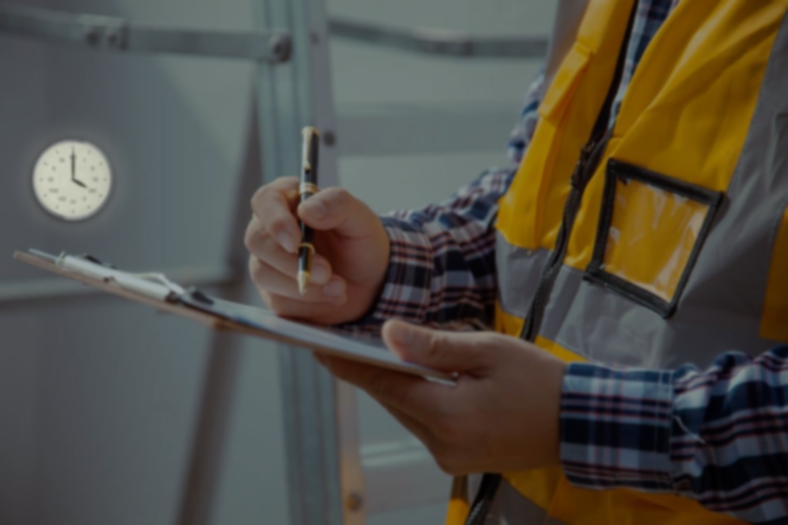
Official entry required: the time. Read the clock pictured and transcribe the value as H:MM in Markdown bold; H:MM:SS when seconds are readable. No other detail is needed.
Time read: **4:00**
